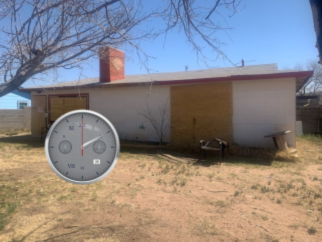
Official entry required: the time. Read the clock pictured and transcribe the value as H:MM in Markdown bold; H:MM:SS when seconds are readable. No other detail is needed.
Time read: **2:10**
